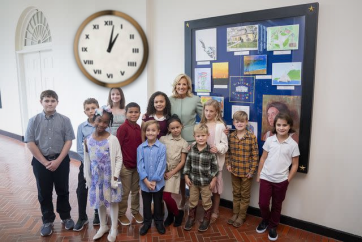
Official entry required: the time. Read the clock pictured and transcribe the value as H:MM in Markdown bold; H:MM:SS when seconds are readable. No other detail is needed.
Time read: **1:02**
